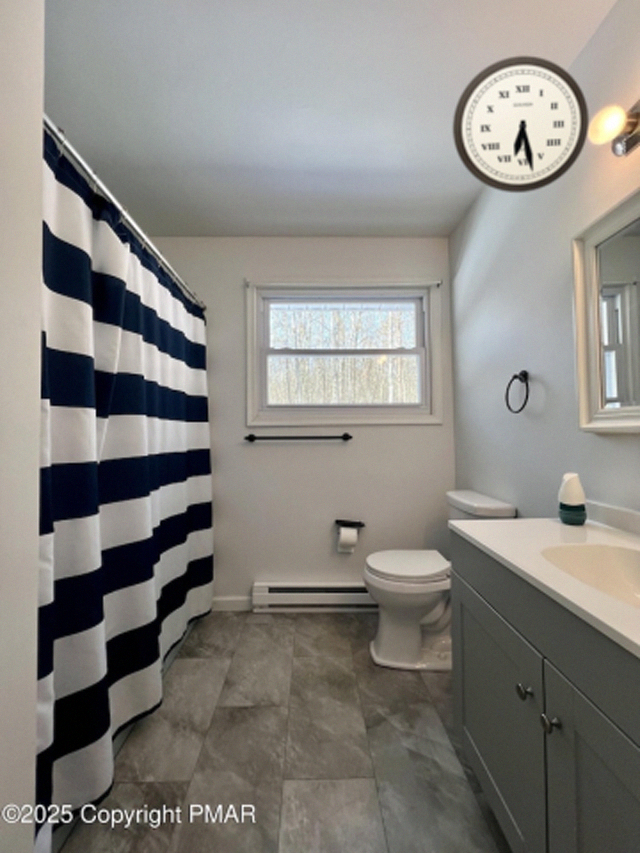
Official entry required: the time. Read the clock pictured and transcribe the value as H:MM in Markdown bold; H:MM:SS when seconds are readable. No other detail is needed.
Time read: **6:28**
